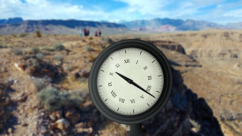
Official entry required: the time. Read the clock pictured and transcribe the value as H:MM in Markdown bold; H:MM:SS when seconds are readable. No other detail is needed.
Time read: **10:22**
